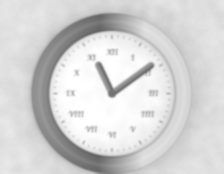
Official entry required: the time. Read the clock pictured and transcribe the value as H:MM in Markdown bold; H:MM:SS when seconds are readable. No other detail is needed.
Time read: **11:09**
